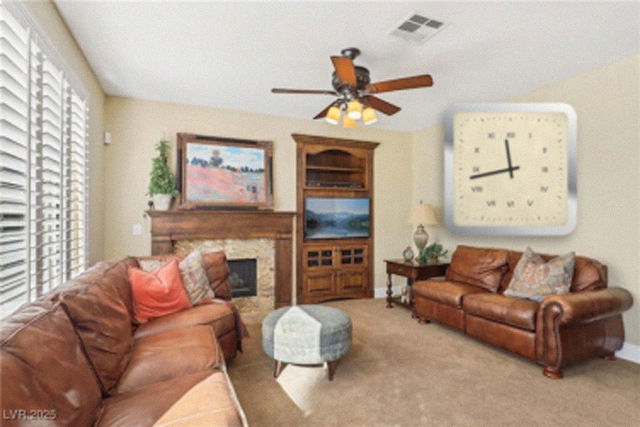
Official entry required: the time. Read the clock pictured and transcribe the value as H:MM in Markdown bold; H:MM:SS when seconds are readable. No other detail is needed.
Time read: **11:43**
